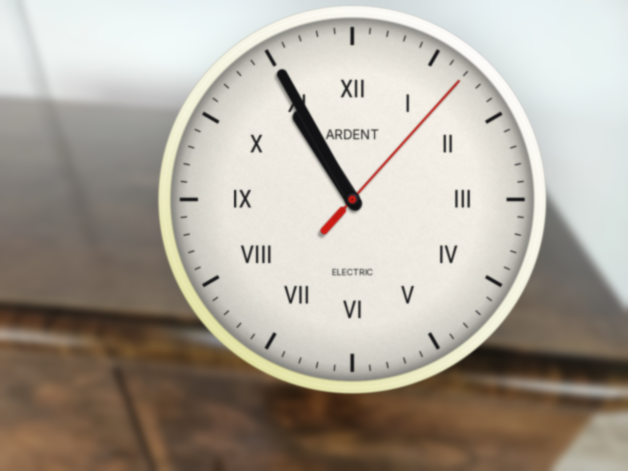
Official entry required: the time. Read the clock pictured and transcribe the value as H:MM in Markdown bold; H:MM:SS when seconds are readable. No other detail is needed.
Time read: **10:55:07**
